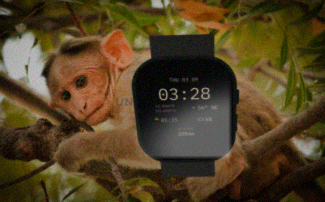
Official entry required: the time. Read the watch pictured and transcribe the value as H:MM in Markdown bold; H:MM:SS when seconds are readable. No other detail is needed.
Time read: **3:28**
